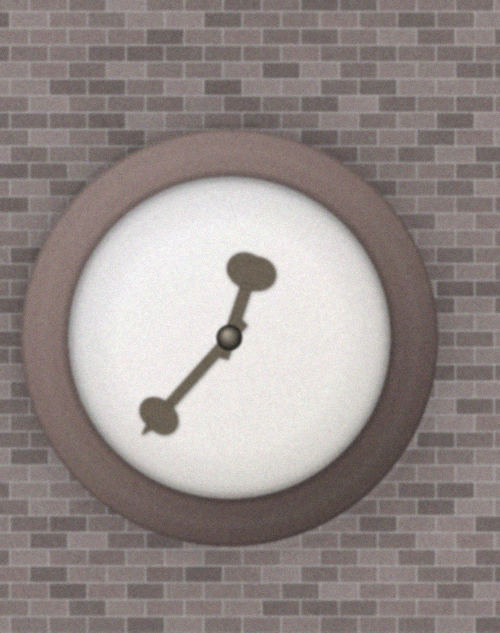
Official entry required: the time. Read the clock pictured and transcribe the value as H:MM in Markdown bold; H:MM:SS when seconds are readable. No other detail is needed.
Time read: **12:37**
